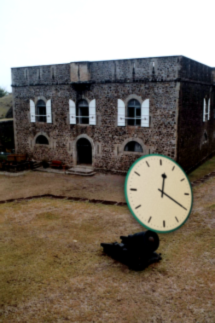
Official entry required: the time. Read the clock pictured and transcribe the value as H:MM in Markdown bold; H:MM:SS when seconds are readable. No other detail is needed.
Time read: **12:20**
